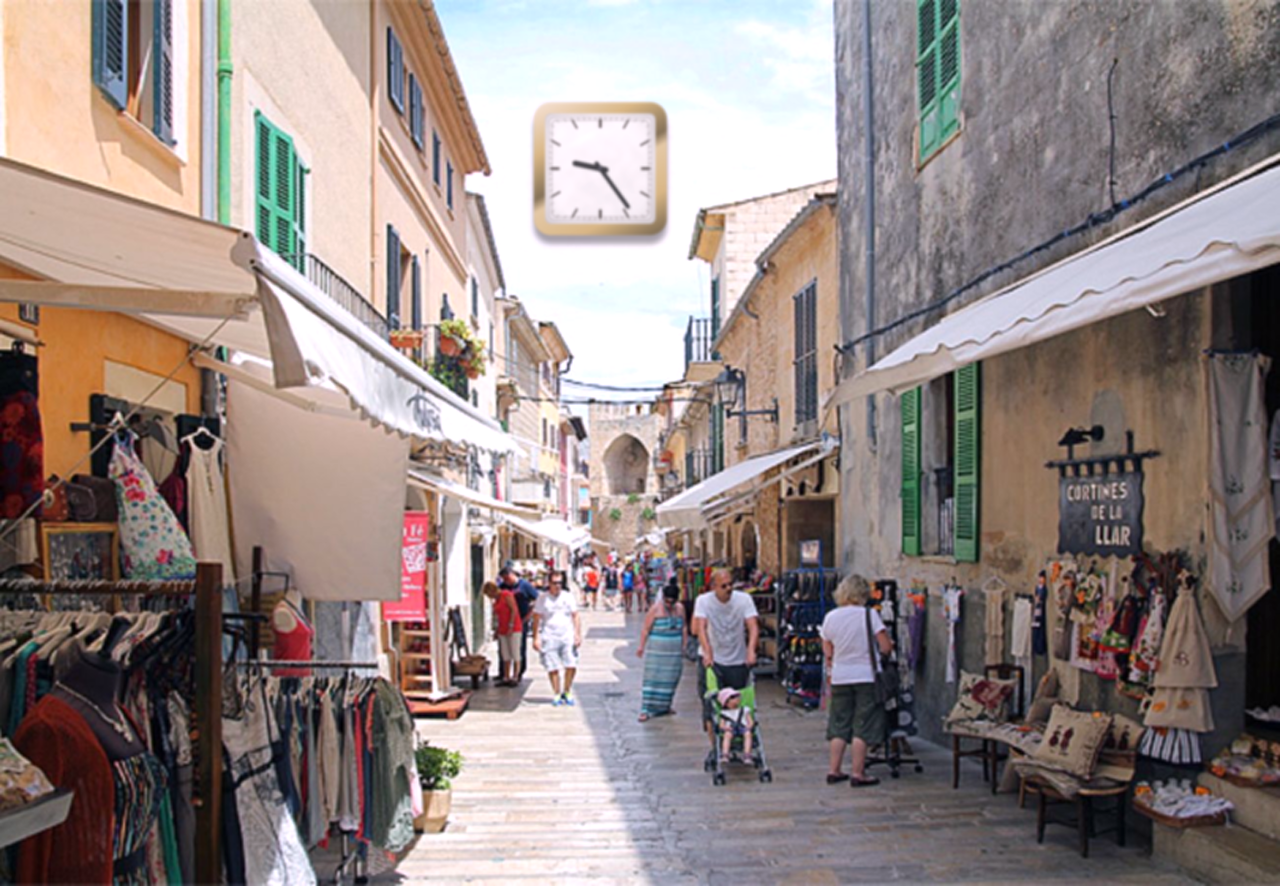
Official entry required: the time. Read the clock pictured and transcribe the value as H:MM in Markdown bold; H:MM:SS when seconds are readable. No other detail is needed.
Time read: **9:24**
